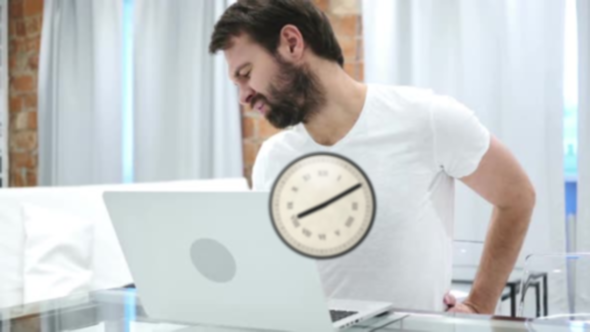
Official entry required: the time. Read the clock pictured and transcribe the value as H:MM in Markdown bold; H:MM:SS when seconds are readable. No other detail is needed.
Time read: **8:10**
